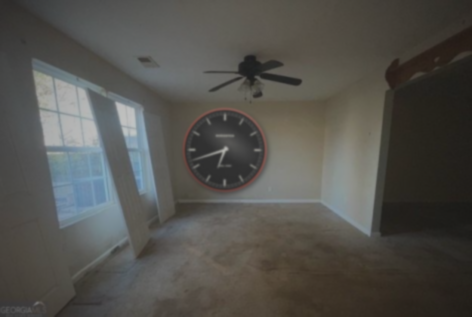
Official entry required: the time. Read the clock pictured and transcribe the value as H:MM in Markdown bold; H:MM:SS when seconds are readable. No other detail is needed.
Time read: **6:42**
